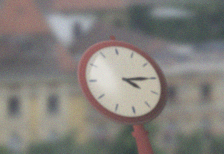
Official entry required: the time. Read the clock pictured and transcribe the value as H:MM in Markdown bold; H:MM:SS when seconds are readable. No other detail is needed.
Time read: **4:15**
